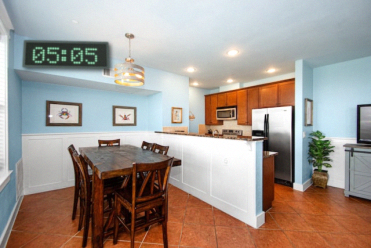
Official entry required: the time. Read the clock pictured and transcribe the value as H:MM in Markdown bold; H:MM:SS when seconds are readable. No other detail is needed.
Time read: **5:05**
